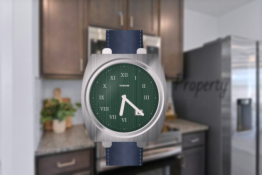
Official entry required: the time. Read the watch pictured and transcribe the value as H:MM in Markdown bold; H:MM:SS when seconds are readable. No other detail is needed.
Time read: **6:22**
